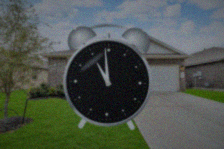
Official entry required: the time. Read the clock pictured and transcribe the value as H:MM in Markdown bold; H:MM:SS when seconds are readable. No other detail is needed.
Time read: **10:59**
